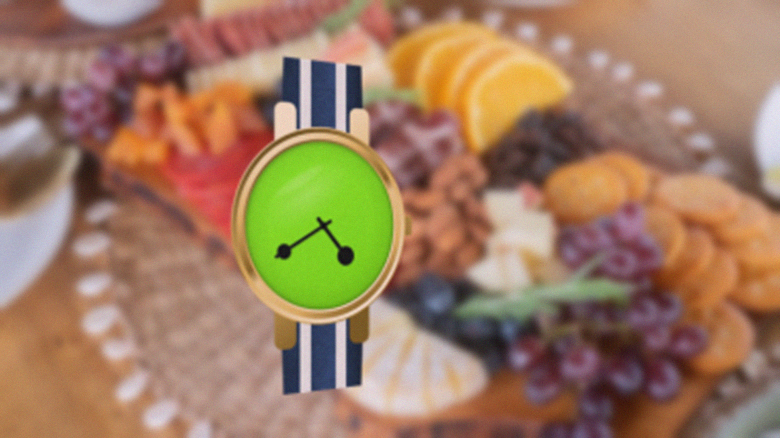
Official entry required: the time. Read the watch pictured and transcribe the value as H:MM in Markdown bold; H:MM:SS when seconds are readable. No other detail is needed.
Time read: **4:40**
